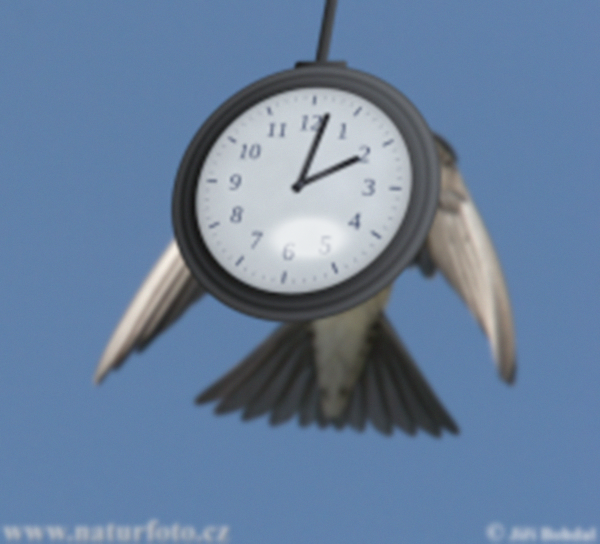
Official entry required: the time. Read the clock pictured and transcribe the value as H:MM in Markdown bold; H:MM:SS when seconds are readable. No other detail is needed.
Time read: **2:02**
